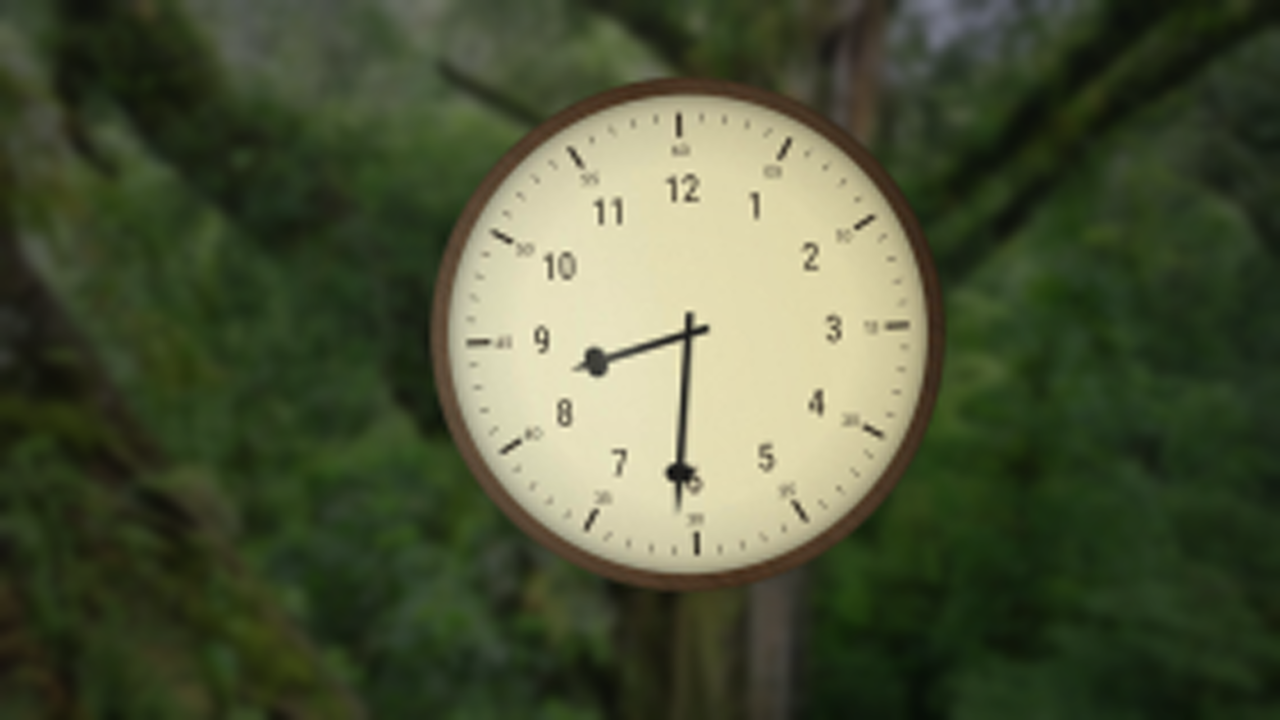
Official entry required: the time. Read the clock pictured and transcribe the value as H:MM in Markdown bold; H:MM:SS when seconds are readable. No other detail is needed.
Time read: **8:31**
